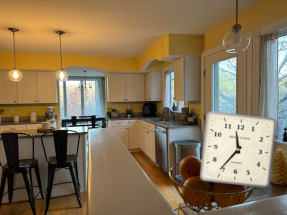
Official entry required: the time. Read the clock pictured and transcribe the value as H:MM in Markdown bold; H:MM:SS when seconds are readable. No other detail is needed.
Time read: **11:36**
